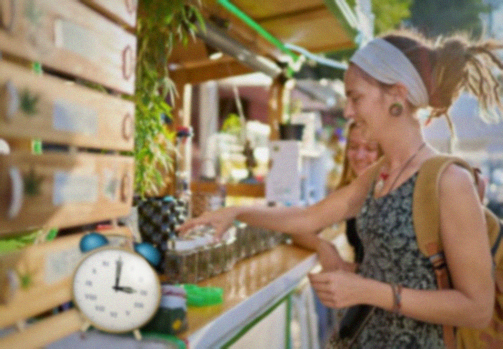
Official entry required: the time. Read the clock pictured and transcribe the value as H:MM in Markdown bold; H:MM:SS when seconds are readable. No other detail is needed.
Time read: **3:00**
